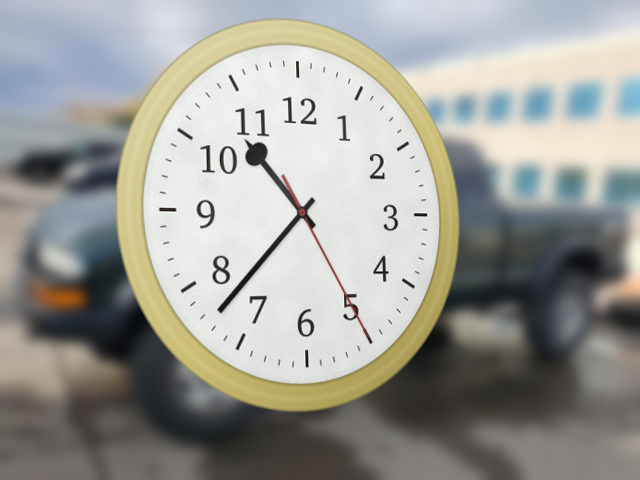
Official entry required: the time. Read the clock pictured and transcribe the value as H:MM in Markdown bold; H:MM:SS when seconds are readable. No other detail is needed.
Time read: **10:37:25**
